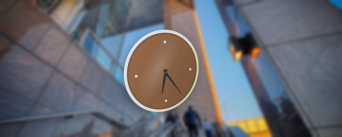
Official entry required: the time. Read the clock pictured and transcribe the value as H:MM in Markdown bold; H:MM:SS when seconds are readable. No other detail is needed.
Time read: **6:24**
